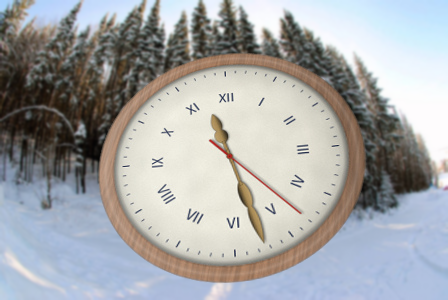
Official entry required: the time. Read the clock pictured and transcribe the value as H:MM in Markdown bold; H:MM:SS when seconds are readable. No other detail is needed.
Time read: **11:27:23**
